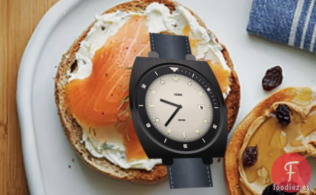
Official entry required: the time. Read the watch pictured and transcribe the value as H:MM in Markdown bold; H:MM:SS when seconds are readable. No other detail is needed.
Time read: **9:37**
